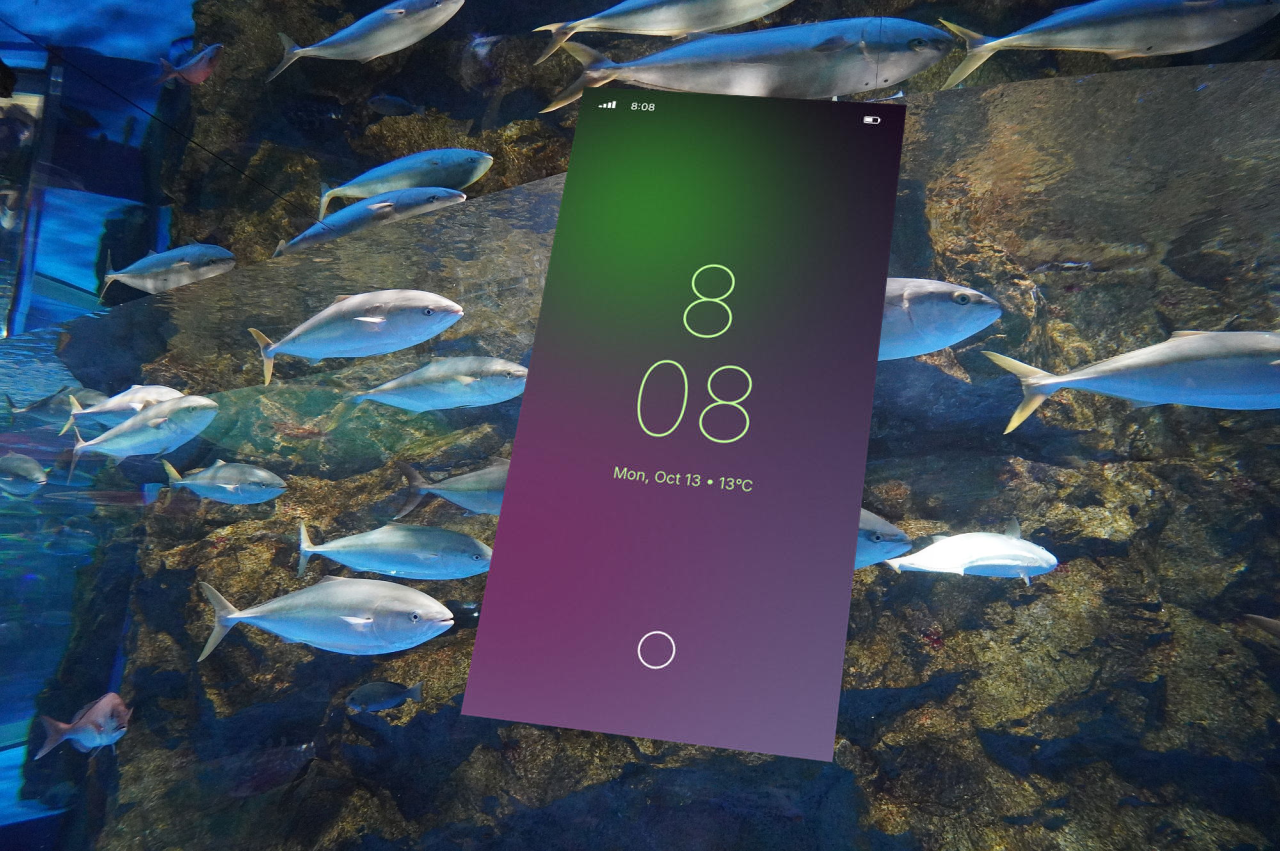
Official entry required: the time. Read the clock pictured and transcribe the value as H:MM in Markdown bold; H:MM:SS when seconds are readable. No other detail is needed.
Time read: **8:08**
